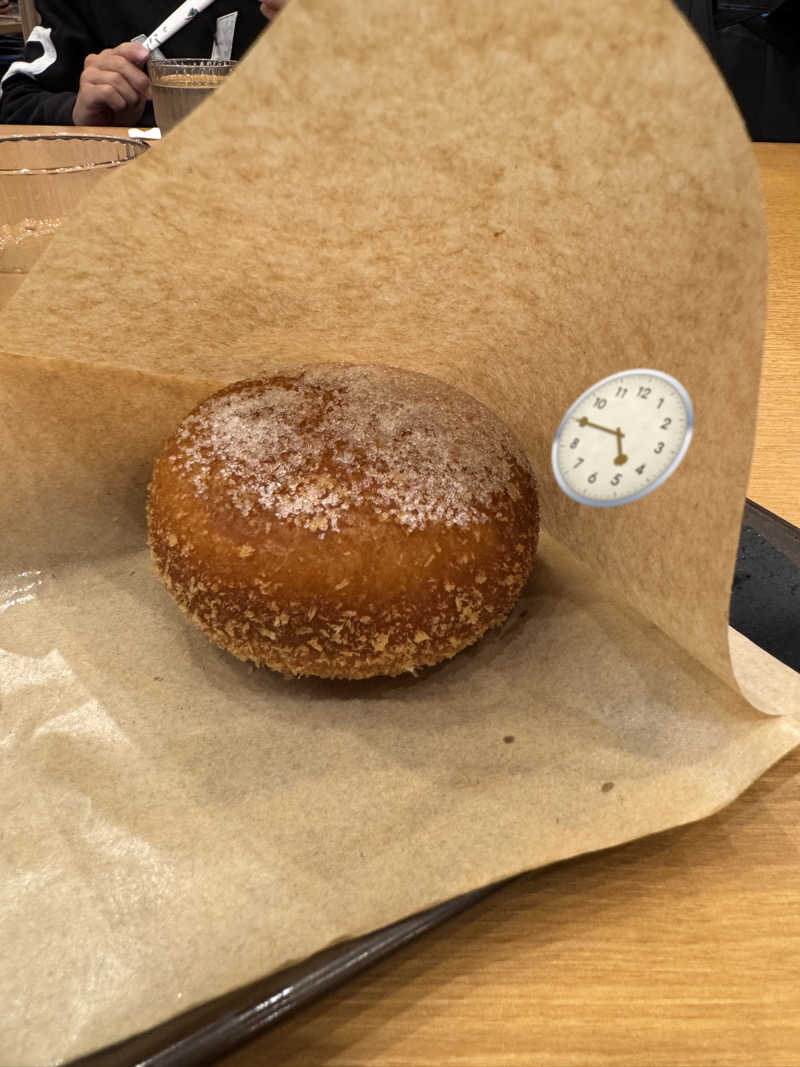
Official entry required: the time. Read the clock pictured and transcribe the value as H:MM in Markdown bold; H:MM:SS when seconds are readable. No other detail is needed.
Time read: **4:45**
